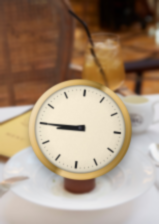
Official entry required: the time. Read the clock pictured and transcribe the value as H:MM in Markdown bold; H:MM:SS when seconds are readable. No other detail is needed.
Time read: **8:45**
